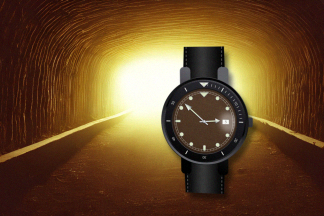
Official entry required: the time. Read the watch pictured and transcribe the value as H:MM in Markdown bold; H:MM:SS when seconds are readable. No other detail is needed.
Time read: **2:52**
